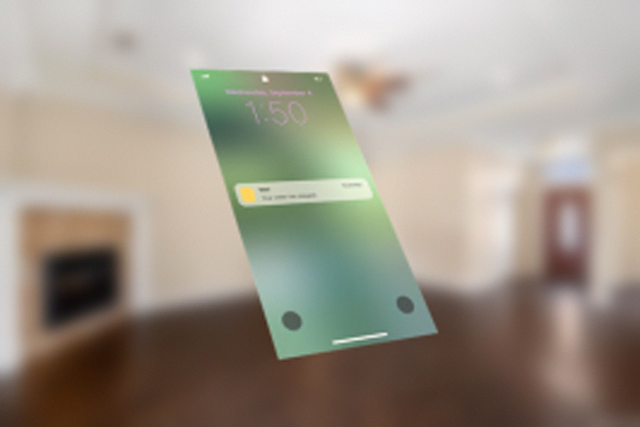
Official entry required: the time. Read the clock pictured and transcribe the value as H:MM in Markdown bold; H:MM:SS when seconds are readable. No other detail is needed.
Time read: **1:50**
